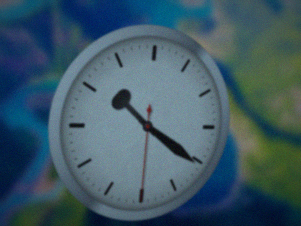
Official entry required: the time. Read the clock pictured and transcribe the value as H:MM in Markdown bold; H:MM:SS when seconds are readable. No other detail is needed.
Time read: **10:20:30**
